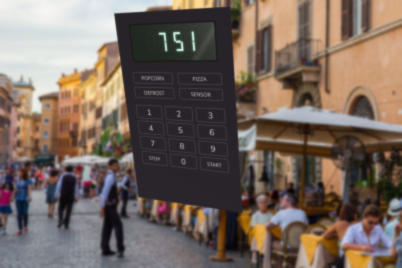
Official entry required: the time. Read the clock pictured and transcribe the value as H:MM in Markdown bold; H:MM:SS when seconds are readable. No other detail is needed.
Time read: **7:51**
